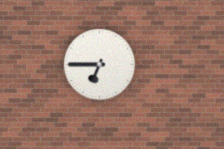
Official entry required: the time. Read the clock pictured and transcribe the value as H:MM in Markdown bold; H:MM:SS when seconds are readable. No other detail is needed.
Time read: **6:45**
